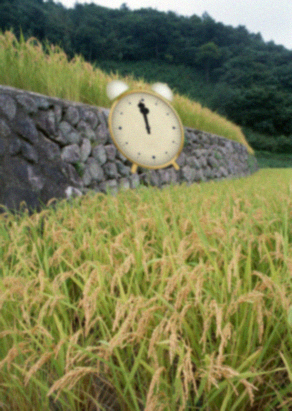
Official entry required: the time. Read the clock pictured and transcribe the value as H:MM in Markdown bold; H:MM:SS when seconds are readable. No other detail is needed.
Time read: **11:59**
